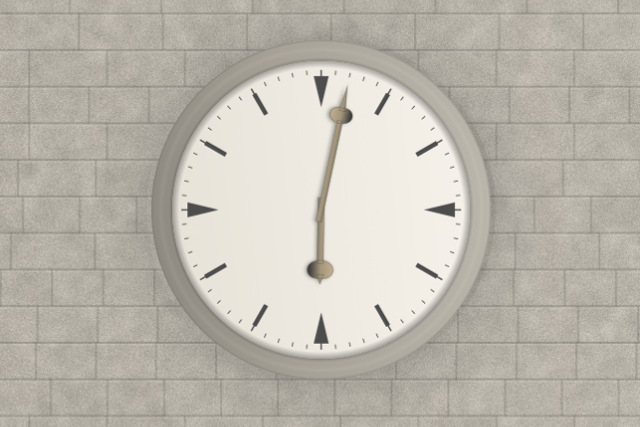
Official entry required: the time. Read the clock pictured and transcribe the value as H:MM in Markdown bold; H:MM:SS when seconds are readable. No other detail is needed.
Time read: **6:02**
